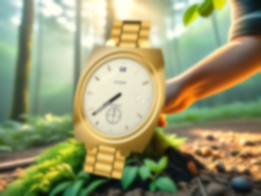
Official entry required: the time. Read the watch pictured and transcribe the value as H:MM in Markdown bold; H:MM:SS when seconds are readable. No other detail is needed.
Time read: **7:38**
